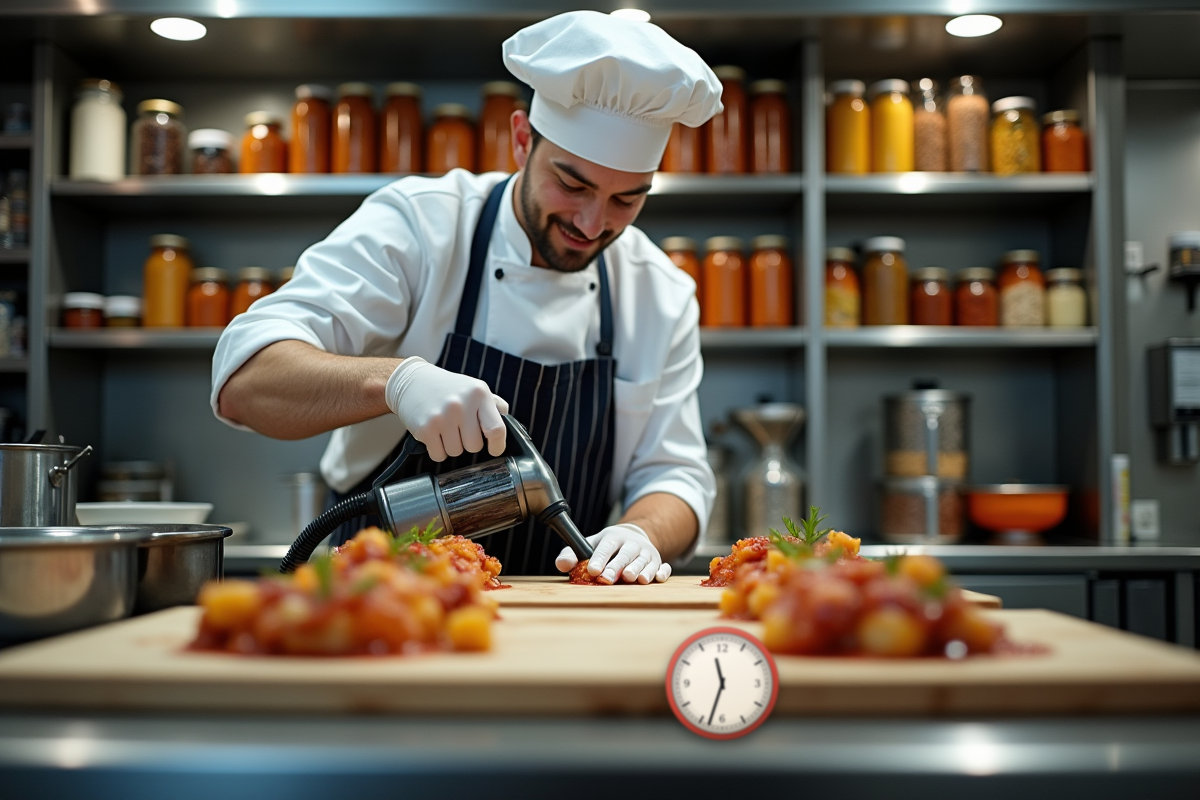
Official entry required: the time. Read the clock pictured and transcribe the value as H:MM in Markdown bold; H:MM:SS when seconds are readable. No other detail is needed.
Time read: **11:33**
